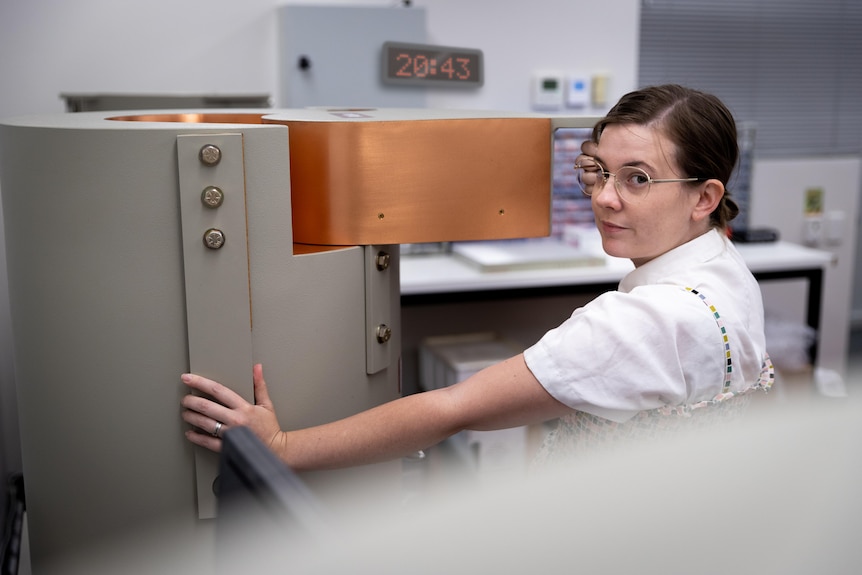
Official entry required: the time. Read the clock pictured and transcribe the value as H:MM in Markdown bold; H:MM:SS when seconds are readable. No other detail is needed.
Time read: **20:43**
